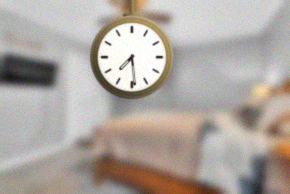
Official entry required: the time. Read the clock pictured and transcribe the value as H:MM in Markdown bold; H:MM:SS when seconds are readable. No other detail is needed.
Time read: **7:29**
